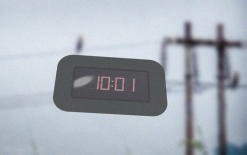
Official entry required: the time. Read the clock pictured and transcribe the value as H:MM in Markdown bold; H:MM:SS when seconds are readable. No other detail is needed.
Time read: **10:01**
